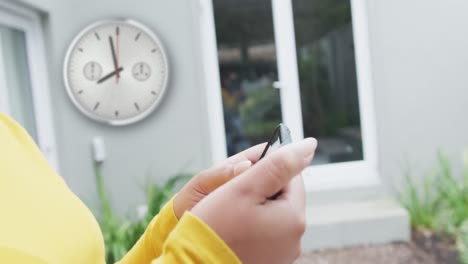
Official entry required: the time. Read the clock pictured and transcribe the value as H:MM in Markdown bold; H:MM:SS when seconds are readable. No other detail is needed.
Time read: **7:58**
